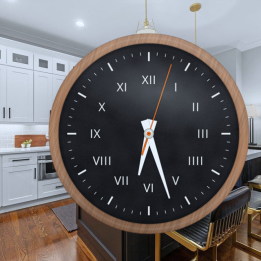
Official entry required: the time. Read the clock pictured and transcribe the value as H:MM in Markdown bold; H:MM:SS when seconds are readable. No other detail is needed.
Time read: **6:27:03**
